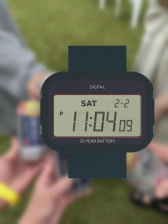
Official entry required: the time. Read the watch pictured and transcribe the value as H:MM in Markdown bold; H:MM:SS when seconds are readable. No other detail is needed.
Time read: **11:04:09**
